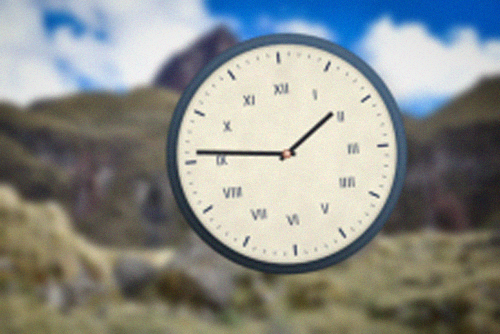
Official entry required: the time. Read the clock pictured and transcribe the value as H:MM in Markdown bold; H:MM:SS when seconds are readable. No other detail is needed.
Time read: **1:46**
